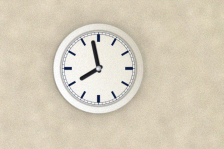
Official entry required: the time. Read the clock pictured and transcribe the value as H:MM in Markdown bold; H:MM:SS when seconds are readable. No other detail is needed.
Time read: **7:58**
